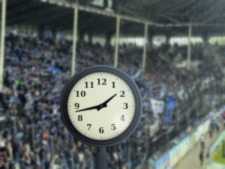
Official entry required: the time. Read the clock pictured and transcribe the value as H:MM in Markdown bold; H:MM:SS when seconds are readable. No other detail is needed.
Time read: **1:43**
